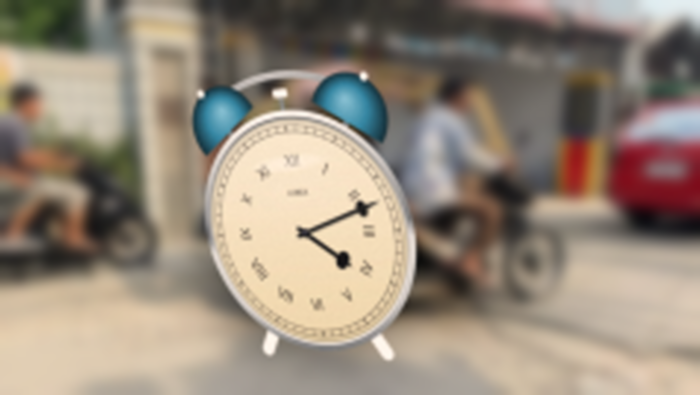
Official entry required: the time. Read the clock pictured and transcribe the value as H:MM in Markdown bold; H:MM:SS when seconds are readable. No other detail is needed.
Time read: **4:12**
